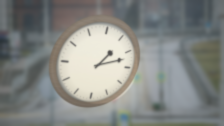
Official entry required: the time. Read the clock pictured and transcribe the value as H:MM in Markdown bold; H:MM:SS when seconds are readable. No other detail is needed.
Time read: **1:12**
